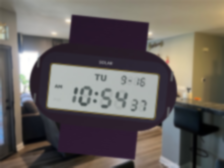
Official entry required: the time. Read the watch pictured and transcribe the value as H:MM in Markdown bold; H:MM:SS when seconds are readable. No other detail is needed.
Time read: **10:54:37**
